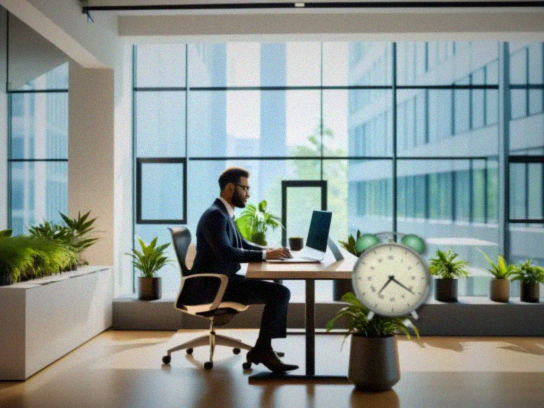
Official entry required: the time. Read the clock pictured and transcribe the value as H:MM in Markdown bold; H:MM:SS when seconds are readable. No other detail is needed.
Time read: **7:21**
